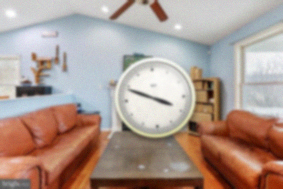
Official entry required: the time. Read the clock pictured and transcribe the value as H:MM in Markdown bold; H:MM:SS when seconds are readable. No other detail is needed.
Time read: **3:49**
